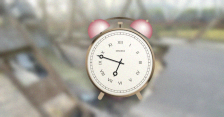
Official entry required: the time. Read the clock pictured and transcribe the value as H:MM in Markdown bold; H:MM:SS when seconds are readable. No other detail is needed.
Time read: **6:48**
